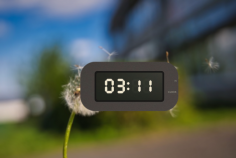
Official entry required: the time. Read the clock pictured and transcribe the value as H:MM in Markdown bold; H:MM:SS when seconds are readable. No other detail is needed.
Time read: **3:11**
